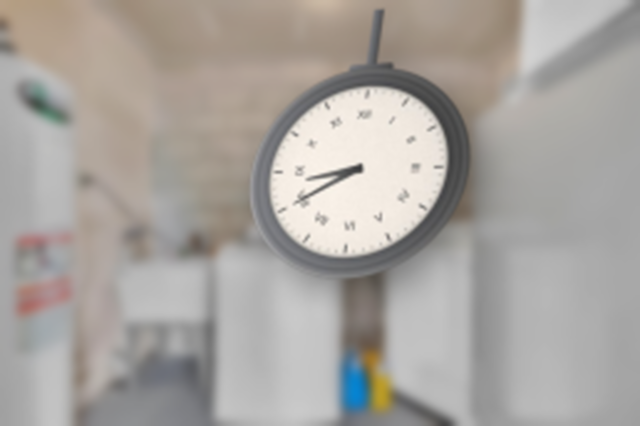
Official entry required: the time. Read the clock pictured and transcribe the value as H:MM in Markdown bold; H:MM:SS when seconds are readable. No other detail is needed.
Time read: **8:40**
